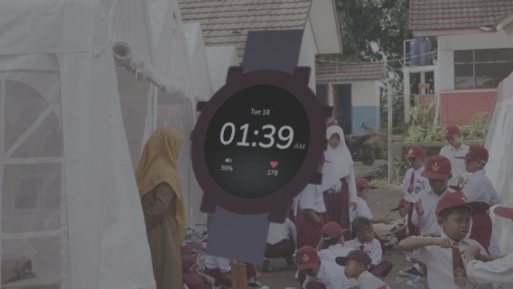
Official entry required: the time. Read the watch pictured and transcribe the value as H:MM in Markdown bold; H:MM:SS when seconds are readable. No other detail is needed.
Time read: **1:39**
